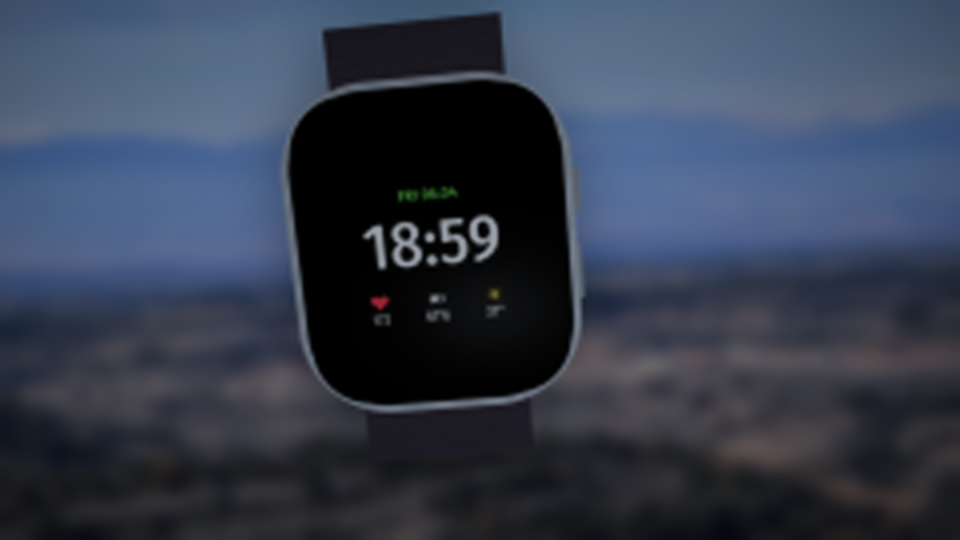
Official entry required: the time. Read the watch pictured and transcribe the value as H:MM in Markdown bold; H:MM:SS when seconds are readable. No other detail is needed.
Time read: **18:59**
